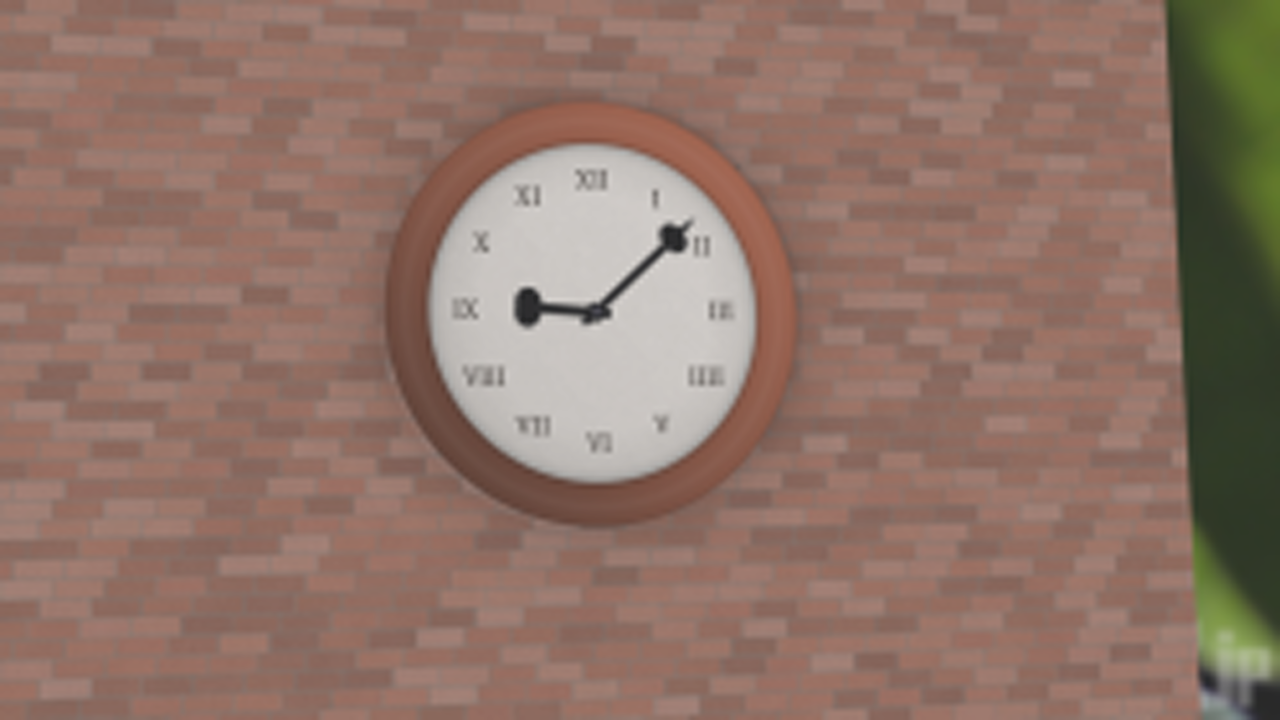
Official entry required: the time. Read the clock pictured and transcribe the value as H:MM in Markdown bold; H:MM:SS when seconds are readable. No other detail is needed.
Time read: **9:08**
